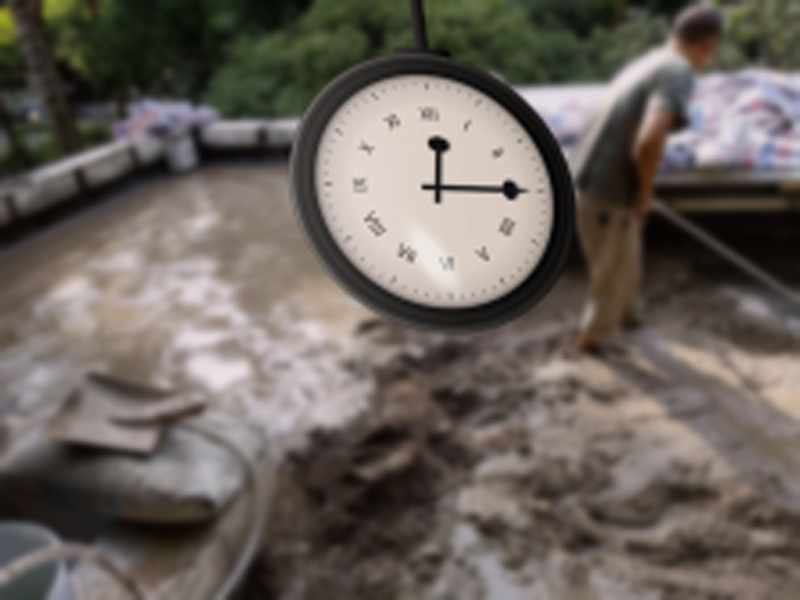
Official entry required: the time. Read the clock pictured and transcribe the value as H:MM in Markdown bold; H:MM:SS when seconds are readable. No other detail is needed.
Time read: **12:15**
